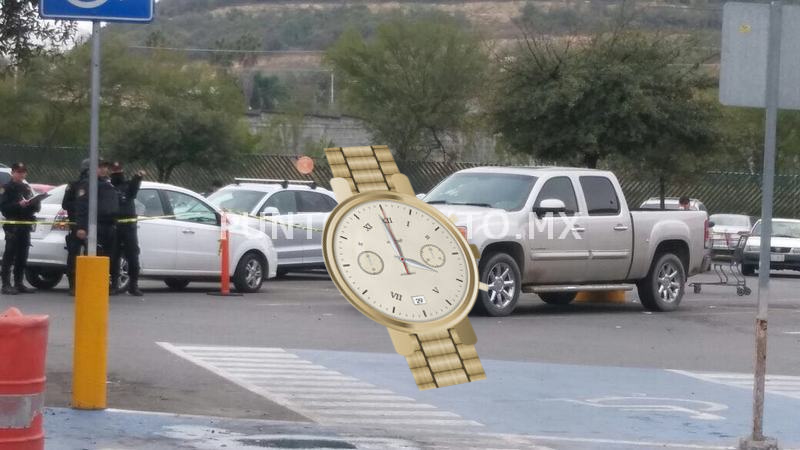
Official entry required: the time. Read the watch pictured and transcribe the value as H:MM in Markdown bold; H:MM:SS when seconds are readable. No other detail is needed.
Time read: **3:59**
